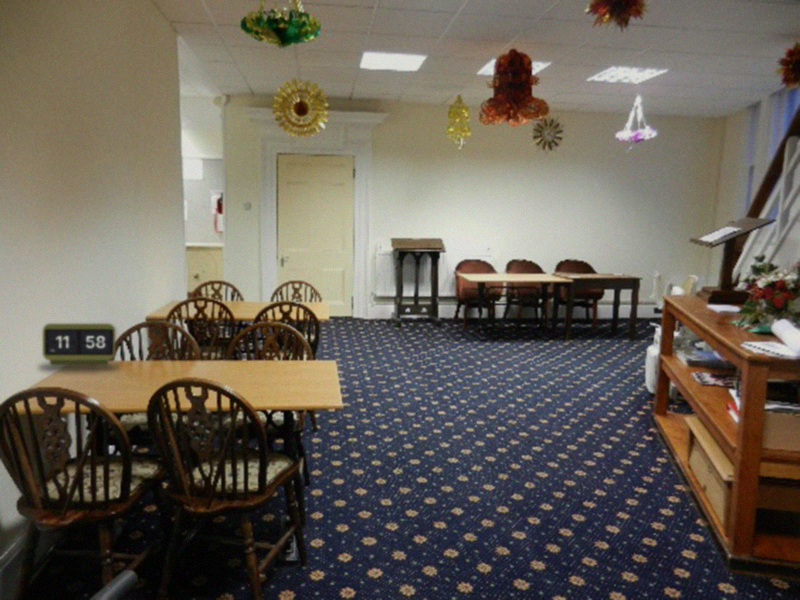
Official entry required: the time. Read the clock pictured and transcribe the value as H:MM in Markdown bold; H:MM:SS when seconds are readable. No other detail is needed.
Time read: **11:58**
